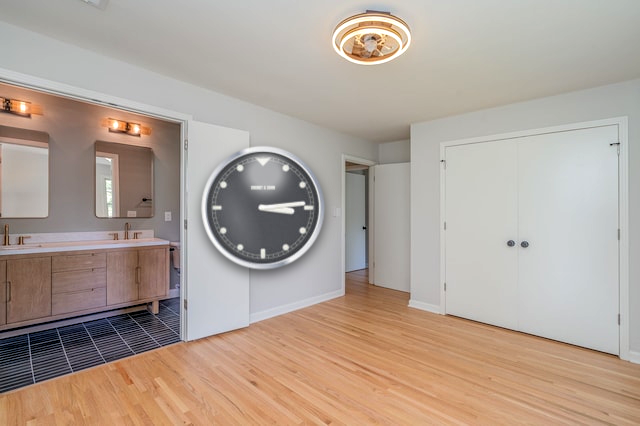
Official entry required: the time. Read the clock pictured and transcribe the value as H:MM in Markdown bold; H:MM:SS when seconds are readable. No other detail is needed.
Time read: **3:14**
